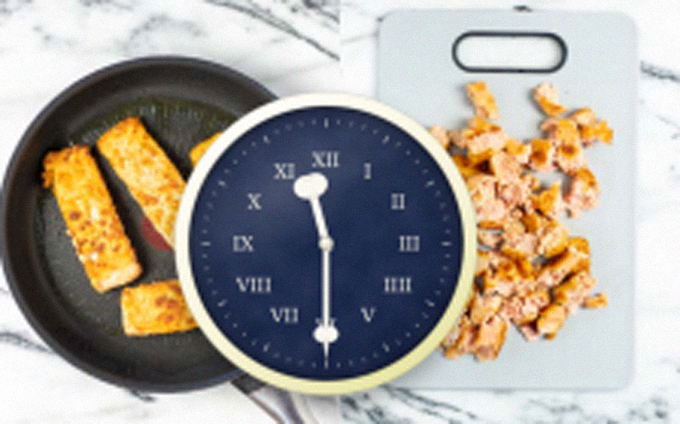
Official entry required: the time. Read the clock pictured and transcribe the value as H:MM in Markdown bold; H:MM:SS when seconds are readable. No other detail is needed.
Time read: **11:30**
